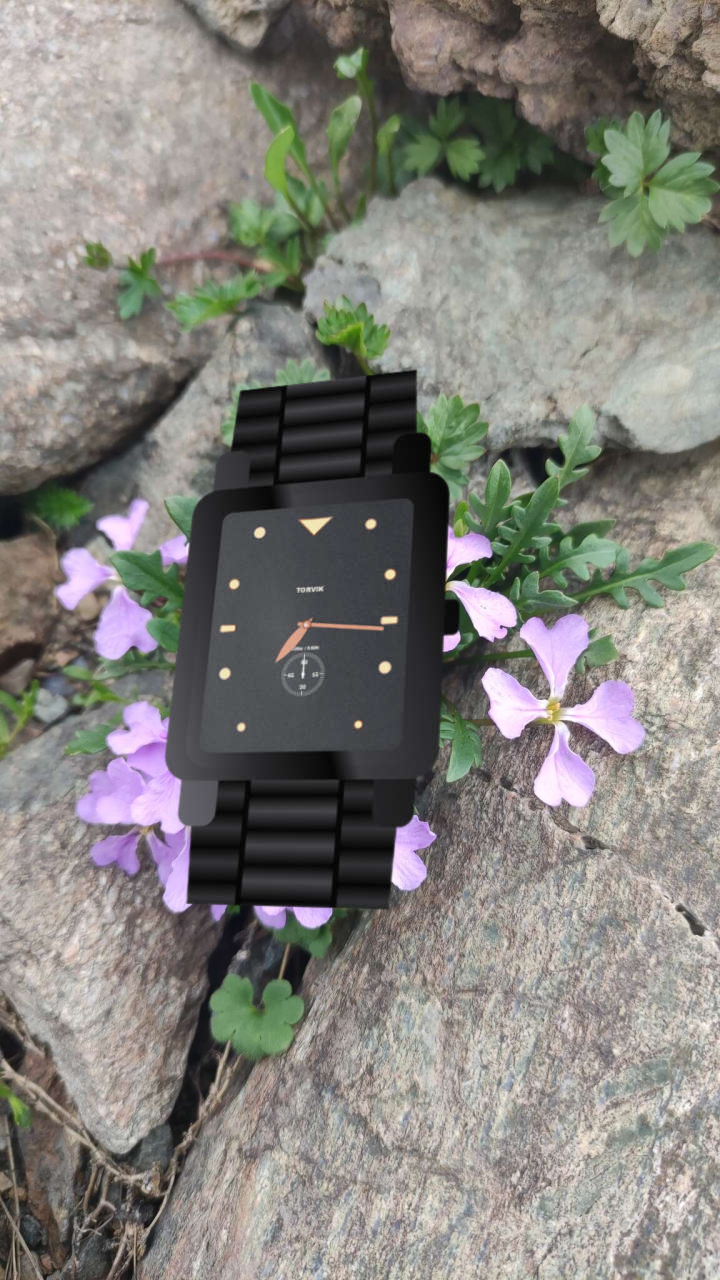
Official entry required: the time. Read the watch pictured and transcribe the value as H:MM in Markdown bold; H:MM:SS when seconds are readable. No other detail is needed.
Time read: **7:16**
